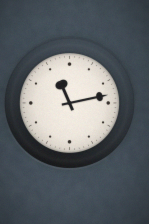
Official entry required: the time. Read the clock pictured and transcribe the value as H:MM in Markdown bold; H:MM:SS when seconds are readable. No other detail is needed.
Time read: **11:13**
